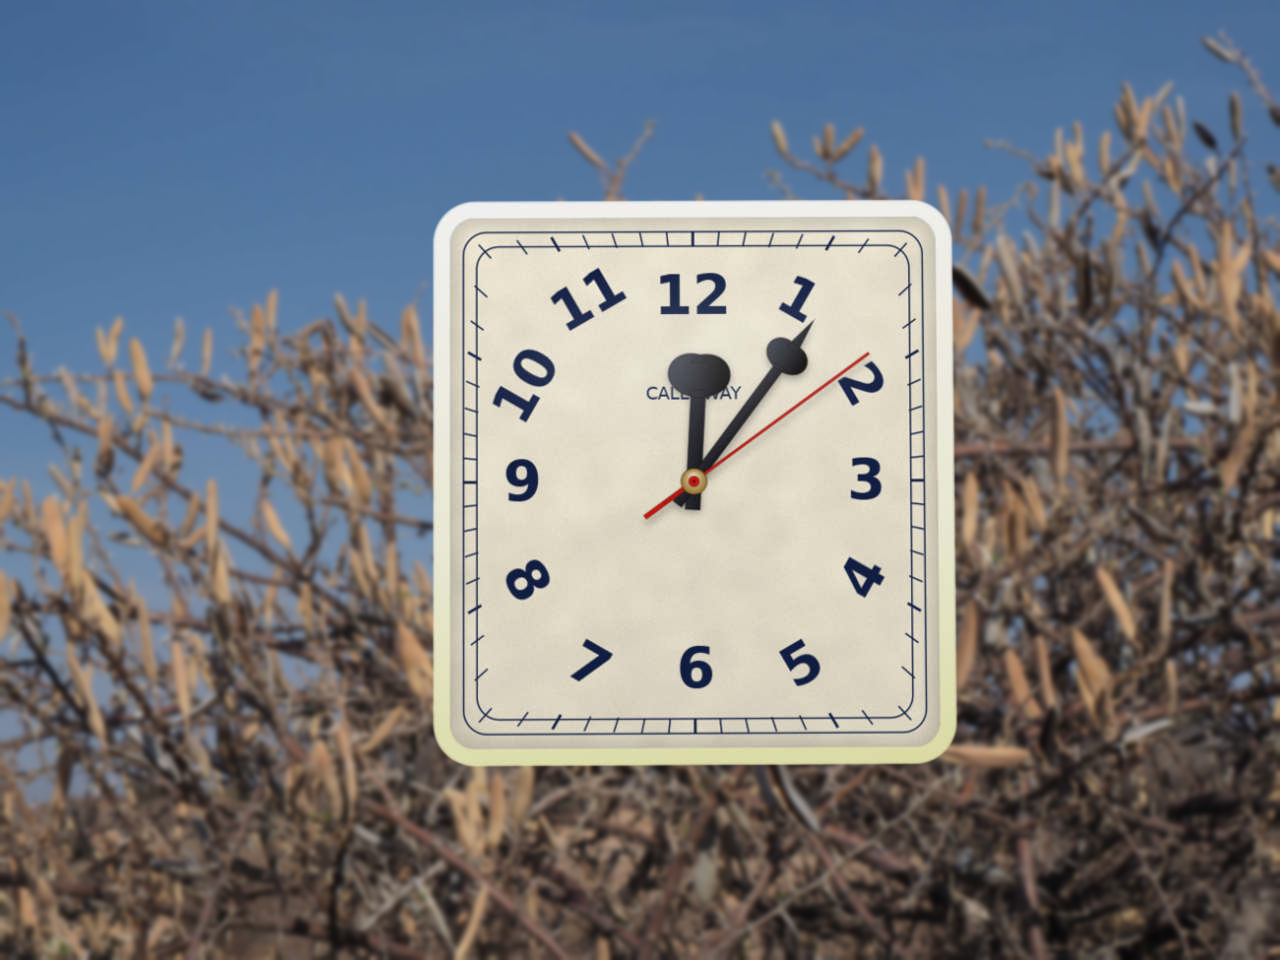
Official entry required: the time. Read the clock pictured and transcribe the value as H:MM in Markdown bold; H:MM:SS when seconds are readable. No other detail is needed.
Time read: **12:06:09**
